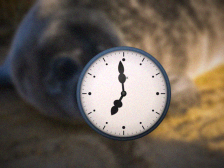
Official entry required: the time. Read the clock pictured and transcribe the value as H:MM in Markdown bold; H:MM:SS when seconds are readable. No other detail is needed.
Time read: **6:59**
